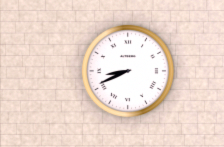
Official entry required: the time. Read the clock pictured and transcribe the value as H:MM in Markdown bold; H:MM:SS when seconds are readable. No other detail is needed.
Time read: **8:41**
